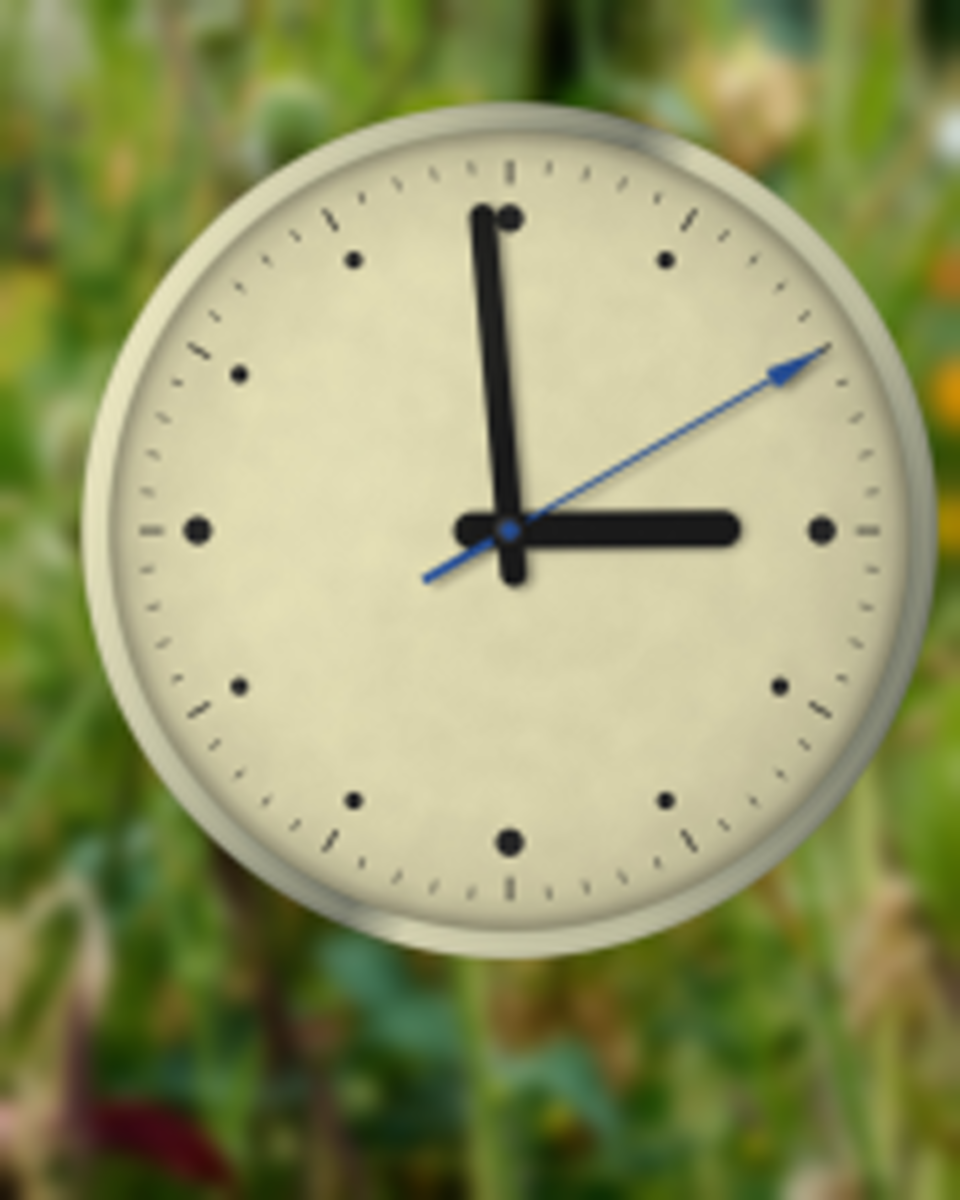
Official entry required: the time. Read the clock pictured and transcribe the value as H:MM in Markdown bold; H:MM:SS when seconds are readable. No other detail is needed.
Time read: **2:59:10**
